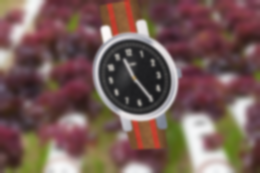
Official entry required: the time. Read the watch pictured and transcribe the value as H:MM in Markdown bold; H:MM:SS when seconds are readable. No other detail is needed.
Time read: **11:25**
